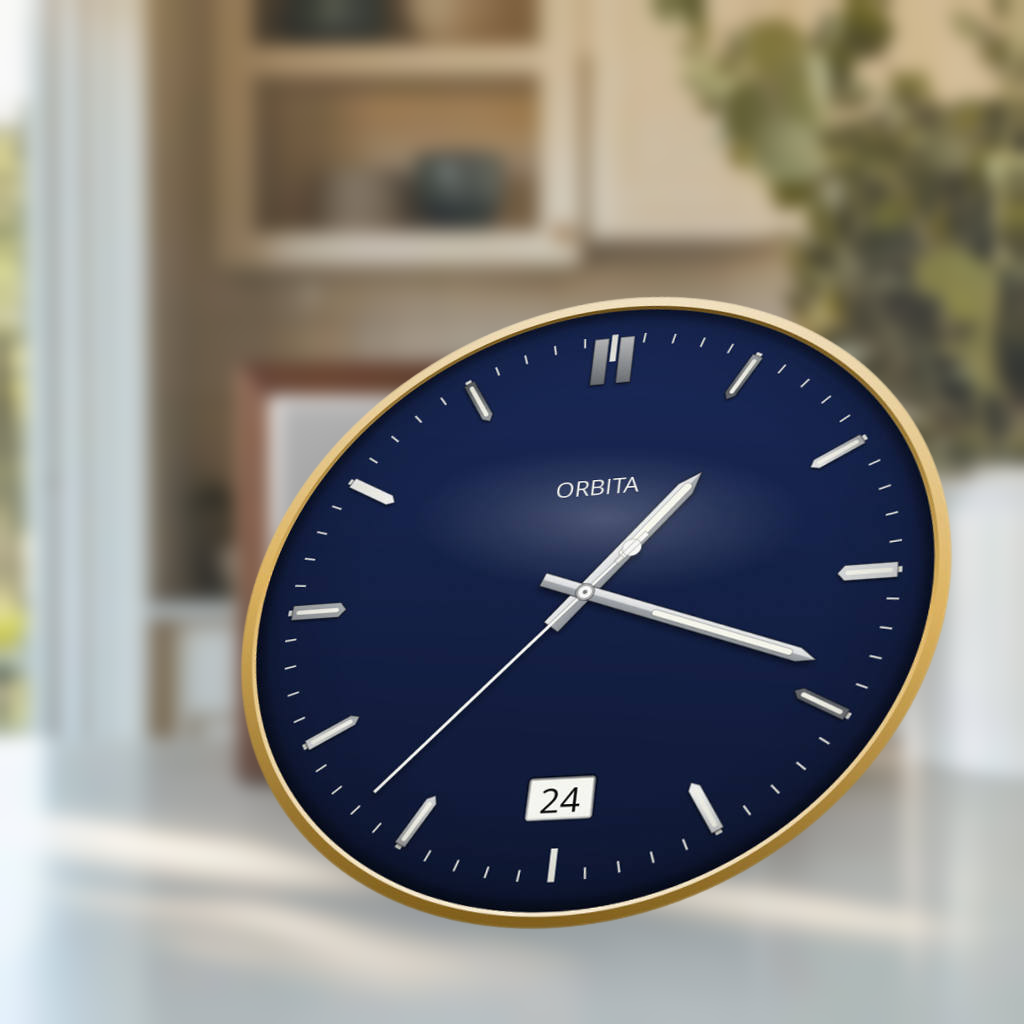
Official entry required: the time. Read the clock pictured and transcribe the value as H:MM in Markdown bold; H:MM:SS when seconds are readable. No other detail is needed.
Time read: **1:18:37**
